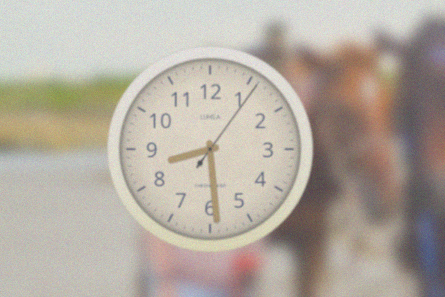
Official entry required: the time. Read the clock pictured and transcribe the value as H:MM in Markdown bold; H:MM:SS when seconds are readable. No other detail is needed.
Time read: **8:29:06**
